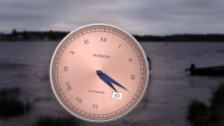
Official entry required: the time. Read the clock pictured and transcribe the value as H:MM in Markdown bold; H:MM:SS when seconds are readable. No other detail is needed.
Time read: **4:19**
